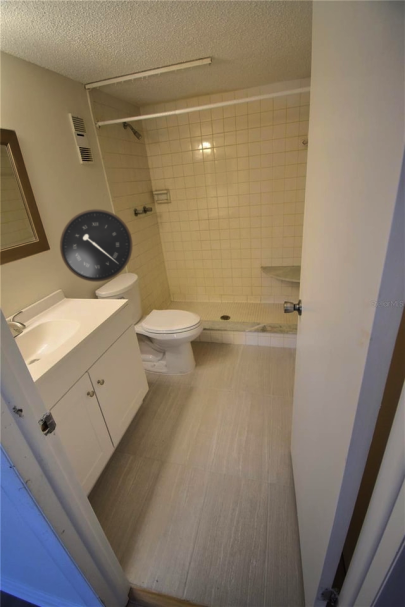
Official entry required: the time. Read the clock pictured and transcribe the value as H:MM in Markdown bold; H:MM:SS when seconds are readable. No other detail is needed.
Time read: **10:22**
